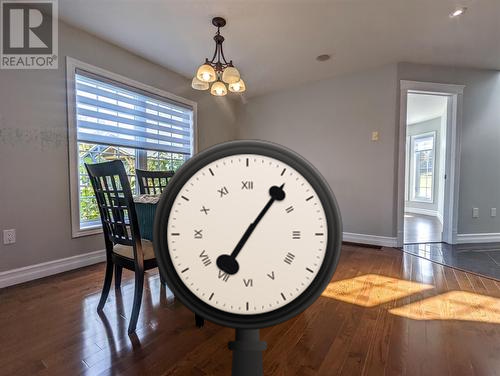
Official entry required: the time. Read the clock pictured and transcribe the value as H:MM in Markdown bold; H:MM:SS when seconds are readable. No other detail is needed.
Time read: **7:06**
